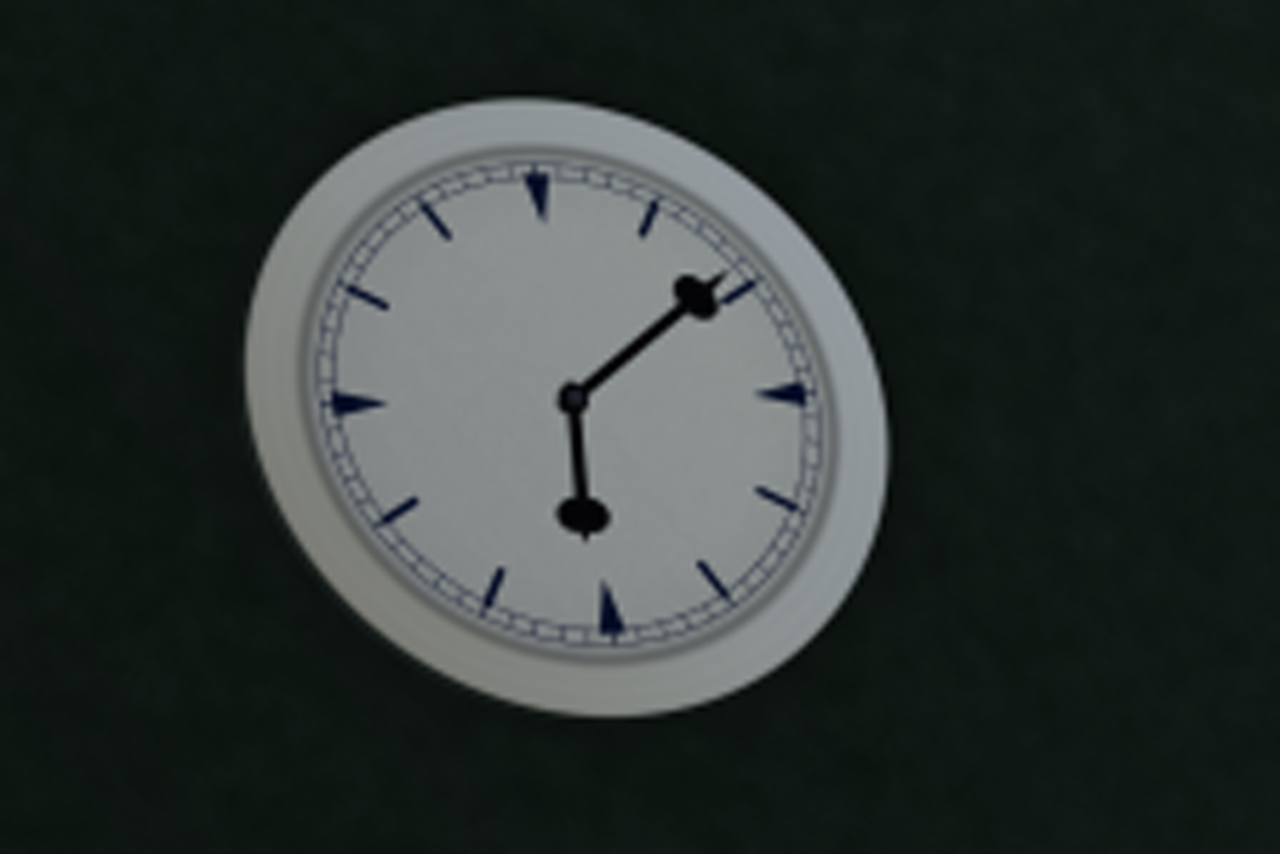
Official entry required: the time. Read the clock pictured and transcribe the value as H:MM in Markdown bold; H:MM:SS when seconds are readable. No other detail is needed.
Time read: **6:09**
